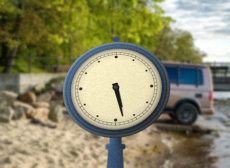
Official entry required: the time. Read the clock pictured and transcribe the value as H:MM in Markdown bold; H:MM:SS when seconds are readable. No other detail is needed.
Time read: **5:28**
